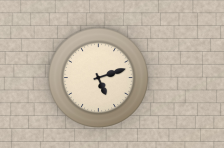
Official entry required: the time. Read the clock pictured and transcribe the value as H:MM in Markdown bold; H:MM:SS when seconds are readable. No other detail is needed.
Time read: **5:12**
